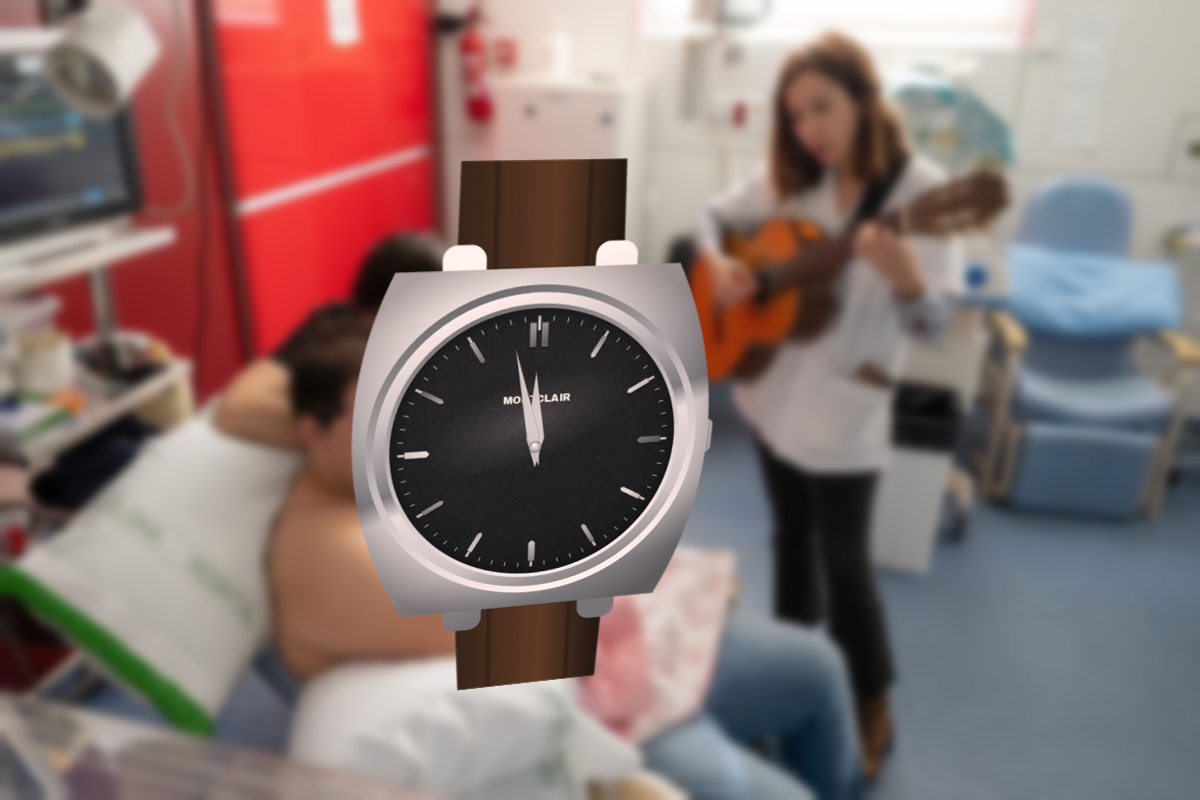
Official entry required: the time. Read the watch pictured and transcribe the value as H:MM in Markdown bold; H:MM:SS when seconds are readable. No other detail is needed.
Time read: **11:58**
